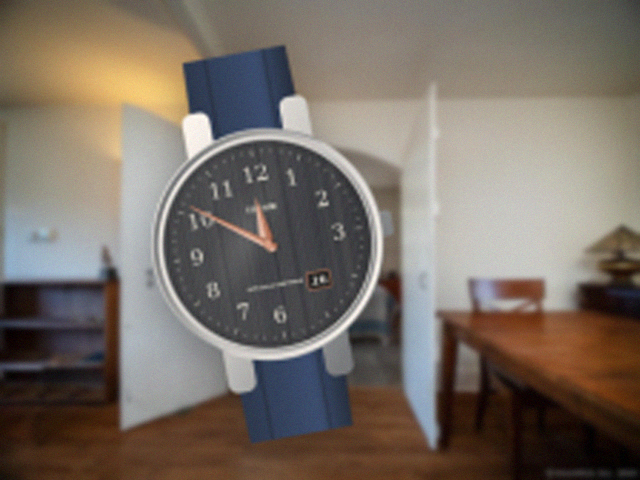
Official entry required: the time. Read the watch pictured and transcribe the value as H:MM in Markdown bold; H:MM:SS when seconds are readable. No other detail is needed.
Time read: **11:51**
